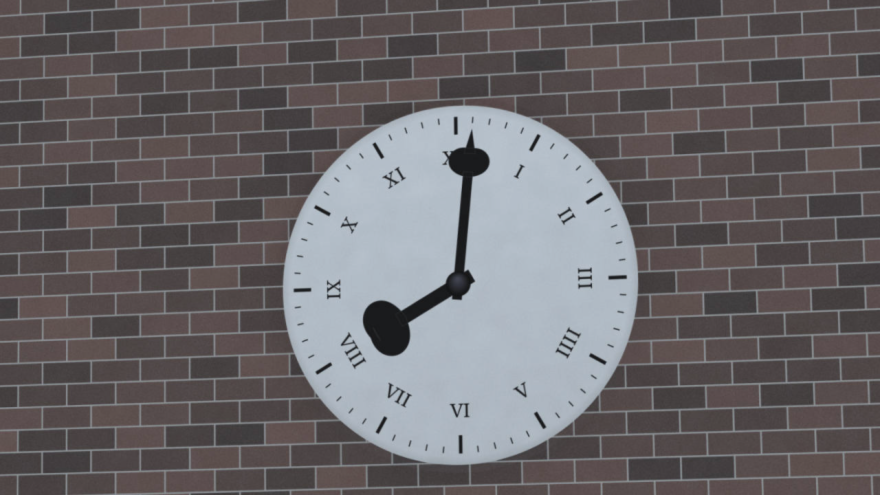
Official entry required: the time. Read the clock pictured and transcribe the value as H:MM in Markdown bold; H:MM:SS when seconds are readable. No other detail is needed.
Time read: **8:01**
